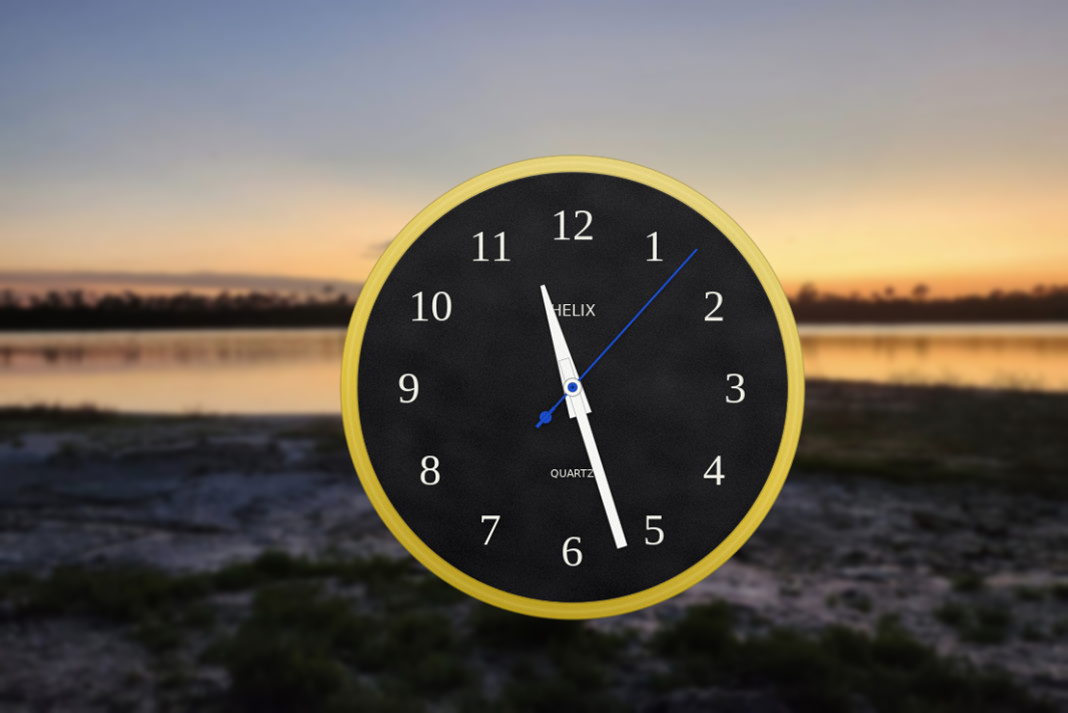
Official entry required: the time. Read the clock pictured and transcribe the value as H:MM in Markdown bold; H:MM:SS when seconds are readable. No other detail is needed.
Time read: **11:27:07**
